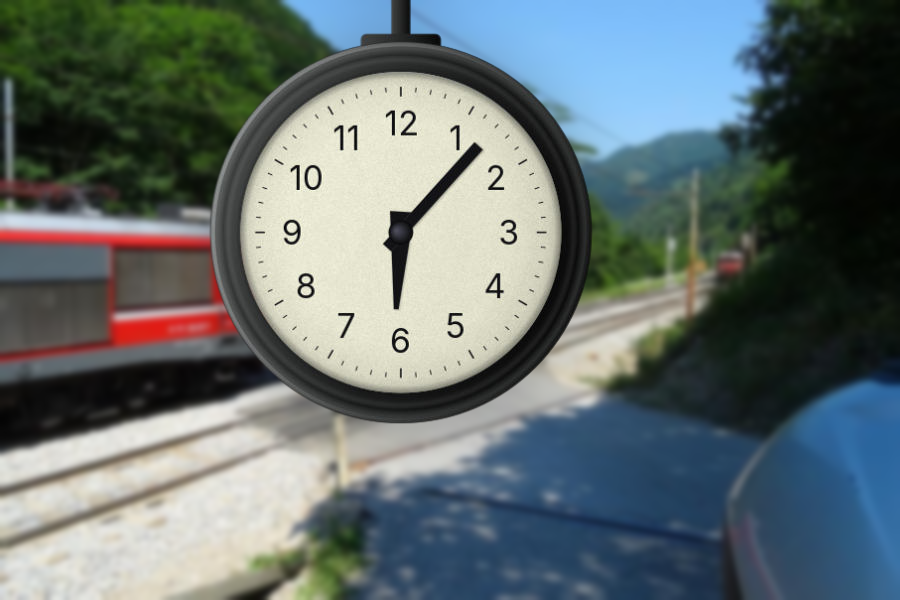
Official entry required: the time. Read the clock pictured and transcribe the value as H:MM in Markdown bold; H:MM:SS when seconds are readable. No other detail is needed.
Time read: **6:07**
